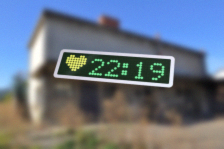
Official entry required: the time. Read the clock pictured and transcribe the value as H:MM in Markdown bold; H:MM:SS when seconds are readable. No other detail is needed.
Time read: **22:19**
